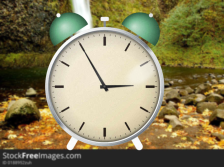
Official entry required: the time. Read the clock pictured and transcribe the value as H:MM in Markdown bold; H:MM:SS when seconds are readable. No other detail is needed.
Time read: **2:55**
